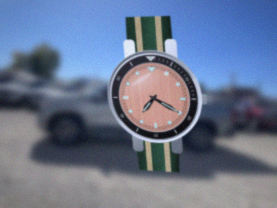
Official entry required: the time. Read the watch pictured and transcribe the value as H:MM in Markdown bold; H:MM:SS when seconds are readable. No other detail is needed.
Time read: **7:20**
